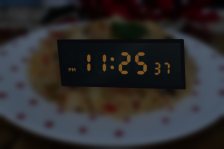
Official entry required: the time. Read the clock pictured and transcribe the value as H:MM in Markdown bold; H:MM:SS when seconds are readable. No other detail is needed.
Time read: **11:25:37**
